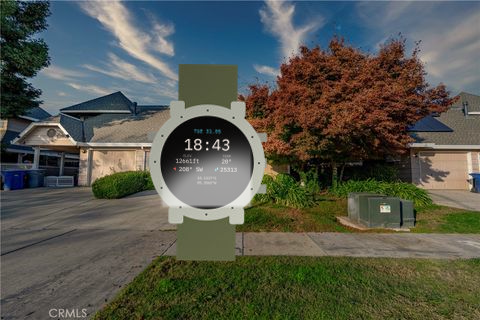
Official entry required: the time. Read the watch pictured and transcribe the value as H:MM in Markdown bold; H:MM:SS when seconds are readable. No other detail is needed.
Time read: **18:43**
